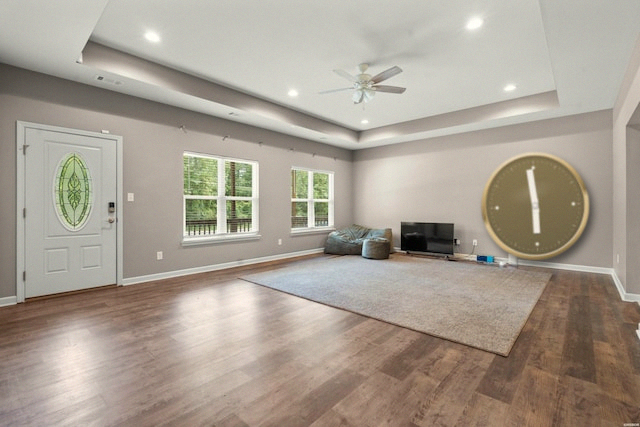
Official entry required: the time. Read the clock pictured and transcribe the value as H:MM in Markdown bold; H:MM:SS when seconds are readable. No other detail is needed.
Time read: **5:59**
